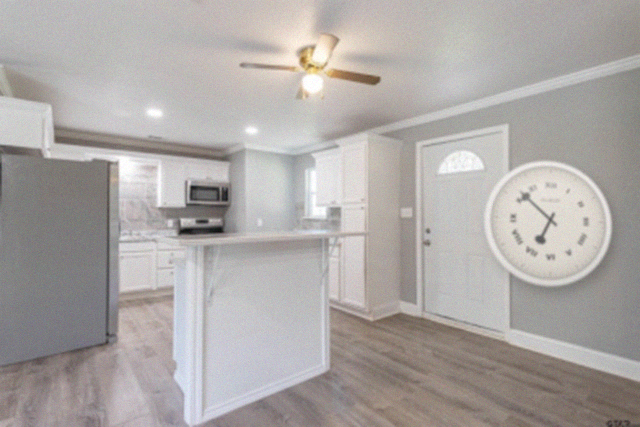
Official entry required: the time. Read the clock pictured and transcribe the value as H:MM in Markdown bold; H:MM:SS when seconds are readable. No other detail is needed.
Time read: **6:52**
